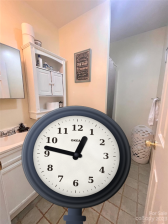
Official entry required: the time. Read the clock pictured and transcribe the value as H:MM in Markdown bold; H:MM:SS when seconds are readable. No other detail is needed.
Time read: **12:47**
